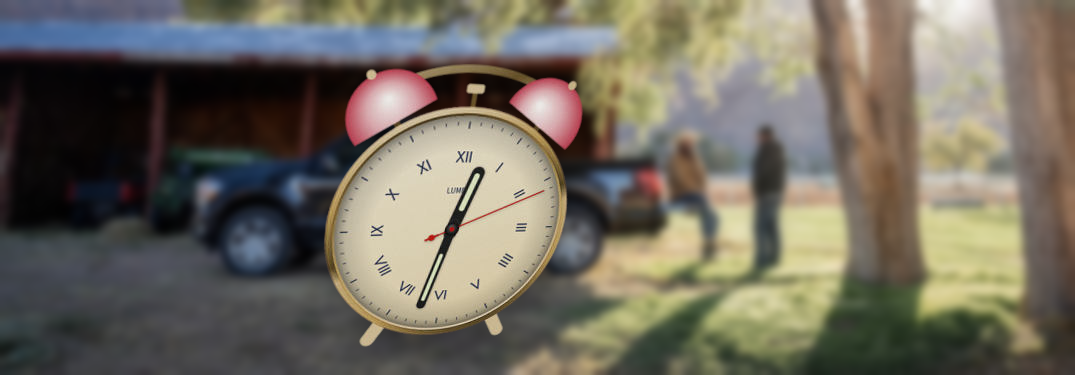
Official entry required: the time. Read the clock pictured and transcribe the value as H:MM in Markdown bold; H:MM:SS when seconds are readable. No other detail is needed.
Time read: **12:32:11**
